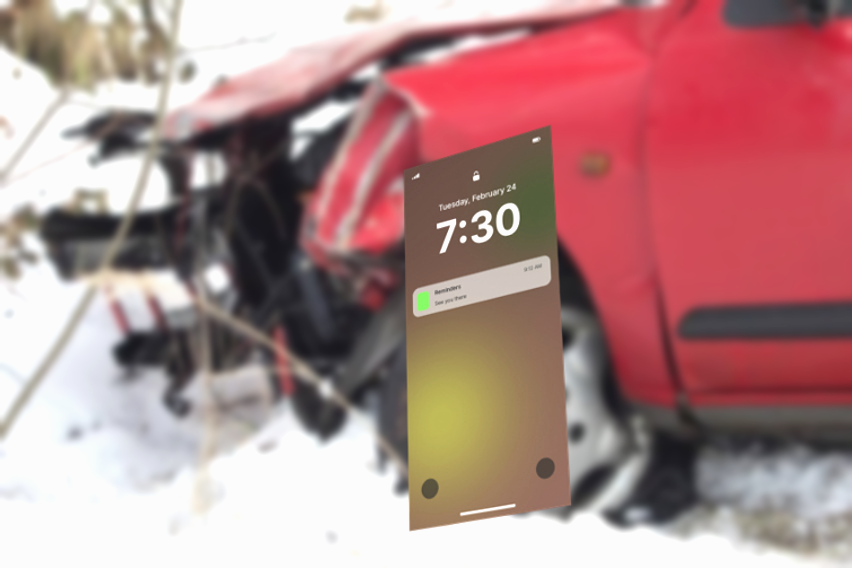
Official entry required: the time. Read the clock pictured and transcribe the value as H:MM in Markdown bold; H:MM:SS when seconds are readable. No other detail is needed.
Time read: **7:30**
